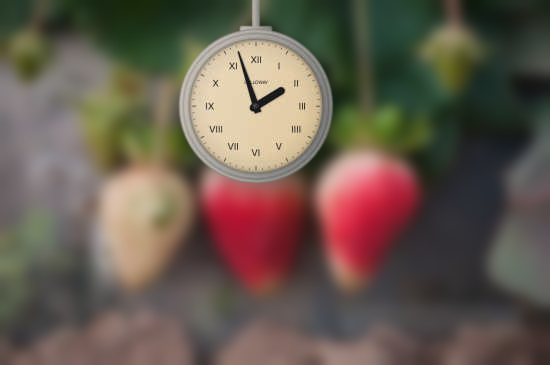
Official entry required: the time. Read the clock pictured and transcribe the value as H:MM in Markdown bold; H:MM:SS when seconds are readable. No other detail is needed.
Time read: **1:57**
